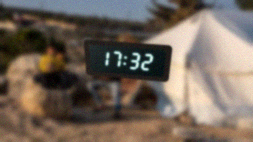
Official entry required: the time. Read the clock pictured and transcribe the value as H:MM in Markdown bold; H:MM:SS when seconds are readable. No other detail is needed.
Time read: **17:32**
